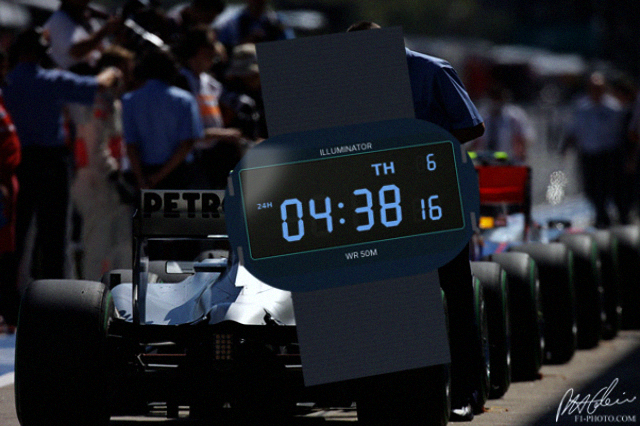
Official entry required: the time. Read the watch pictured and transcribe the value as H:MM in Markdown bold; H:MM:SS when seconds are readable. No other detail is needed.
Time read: **4:38:16**
